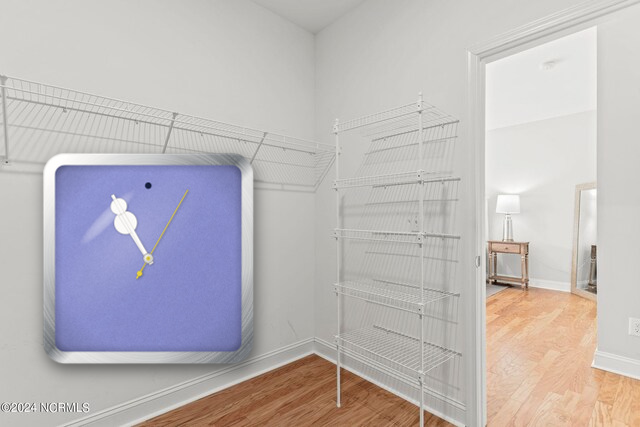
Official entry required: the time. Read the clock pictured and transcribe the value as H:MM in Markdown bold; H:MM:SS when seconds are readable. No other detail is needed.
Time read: **10:55:05**
